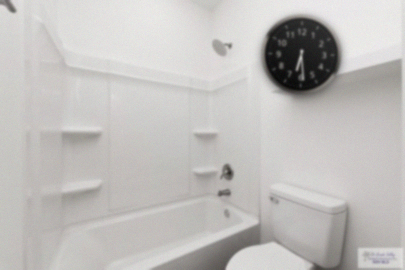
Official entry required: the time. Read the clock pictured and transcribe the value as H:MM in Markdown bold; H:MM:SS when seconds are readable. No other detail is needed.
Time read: **6:29**
